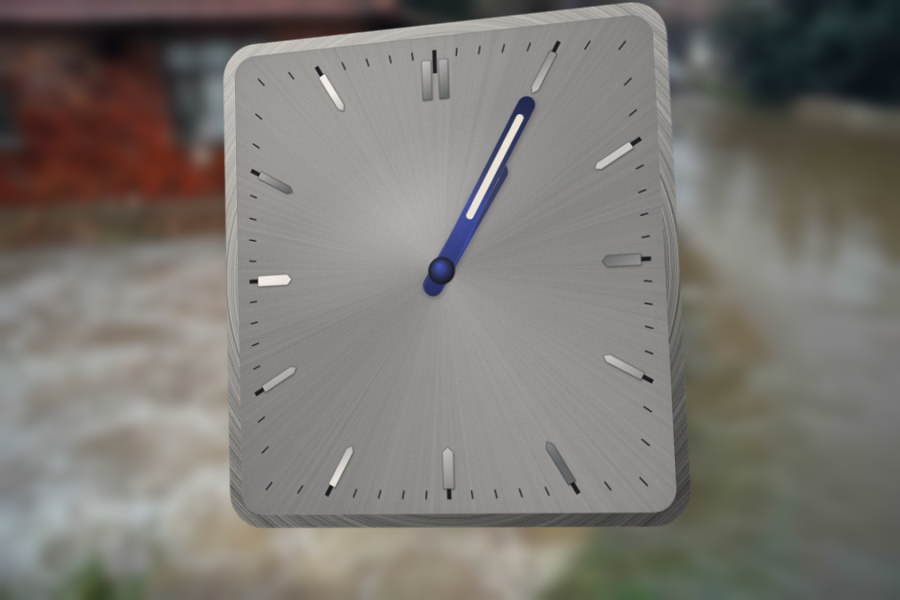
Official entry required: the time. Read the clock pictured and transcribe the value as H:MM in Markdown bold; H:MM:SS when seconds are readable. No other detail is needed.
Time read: **1:05**
